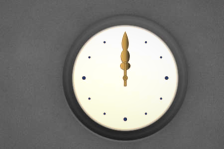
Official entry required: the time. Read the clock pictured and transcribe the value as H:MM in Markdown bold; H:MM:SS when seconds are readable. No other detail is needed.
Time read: **12:00**
